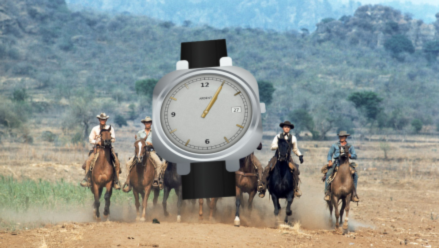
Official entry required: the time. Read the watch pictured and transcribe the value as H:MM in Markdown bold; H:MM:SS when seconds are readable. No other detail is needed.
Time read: **1:05**
